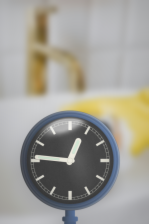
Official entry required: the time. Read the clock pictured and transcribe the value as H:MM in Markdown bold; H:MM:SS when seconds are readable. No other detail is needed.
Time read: **12:46**
